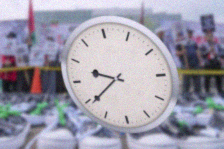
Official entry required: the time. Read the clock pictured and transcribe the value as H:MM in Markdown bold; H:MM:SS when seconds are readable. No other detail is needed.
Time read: **9:39**
